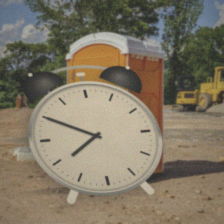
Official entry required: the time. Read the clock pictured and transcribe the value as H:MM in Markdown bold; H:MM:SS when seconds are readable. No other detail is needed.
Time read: **7:50**
